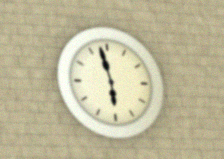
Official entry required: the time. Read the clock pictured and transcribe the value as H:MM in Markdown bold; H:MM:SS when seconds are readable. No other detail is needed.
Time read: **5:58**
